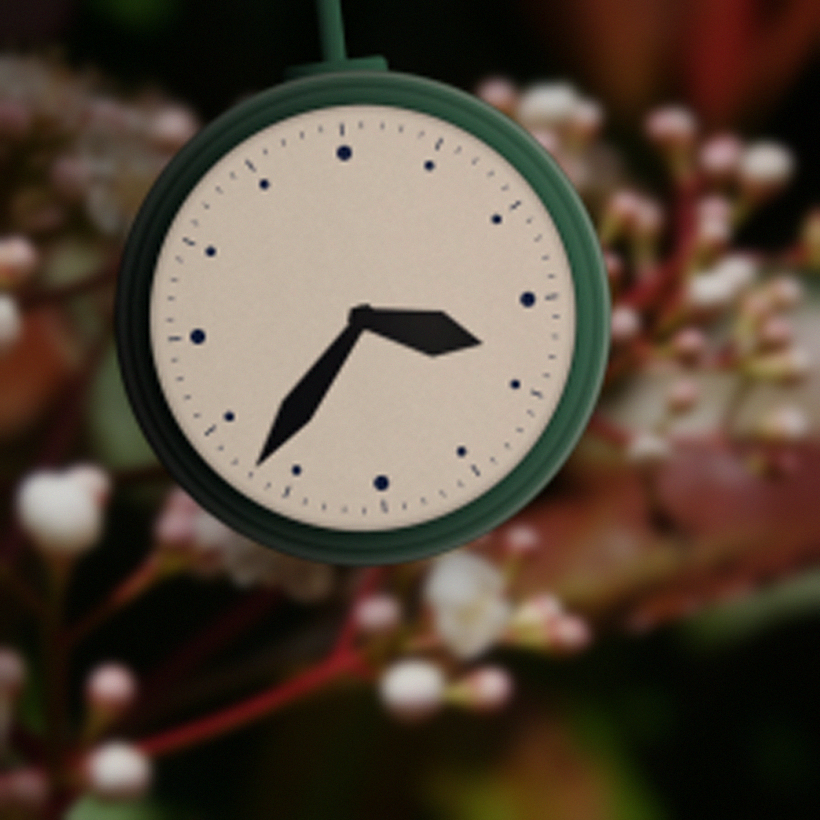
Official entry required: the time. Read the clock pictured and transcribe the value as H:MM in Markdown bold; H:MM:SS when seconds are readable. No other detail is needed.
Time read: **3:37**
